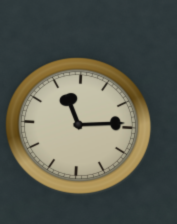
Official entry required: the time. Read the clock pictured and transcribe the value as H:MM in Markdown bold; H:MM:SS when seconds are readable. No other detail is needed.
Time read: **11:14**
